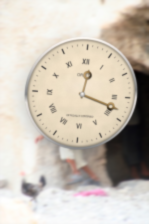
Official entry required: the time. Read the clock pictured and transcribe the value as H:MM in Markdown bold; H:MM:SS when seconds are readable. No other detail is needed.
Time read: **12:18**
